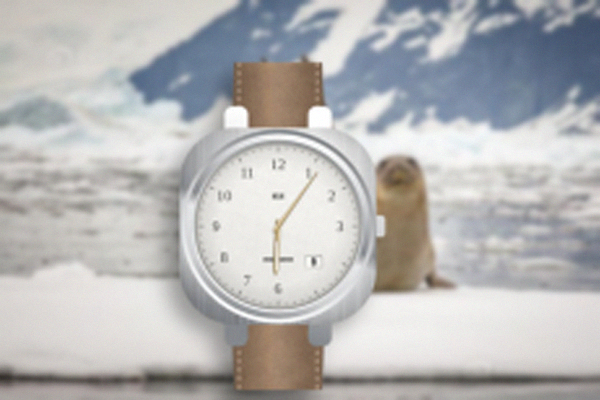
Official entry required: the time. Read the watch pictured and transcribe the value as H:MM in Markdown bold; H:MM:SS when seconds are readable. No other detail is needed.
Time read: **6:06**
